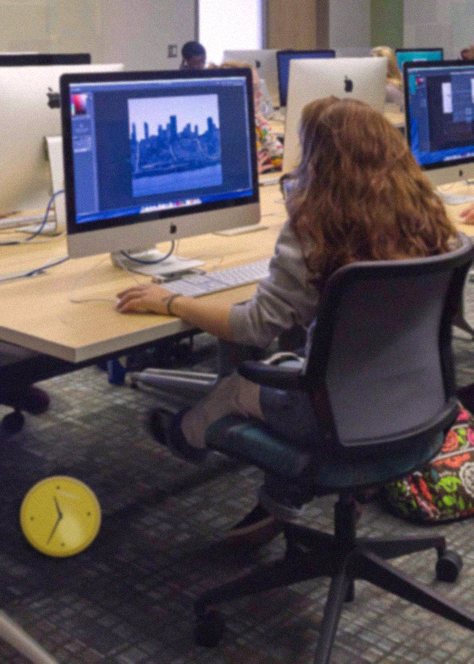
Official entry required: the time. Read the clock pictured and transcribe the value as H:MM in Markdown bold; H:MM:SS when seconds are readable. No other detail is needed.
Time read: **11:35**
